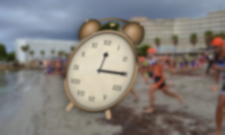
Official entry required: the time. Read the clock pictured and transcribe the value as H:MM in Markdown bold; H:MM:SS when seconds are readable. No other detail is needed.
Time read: **12:15**
